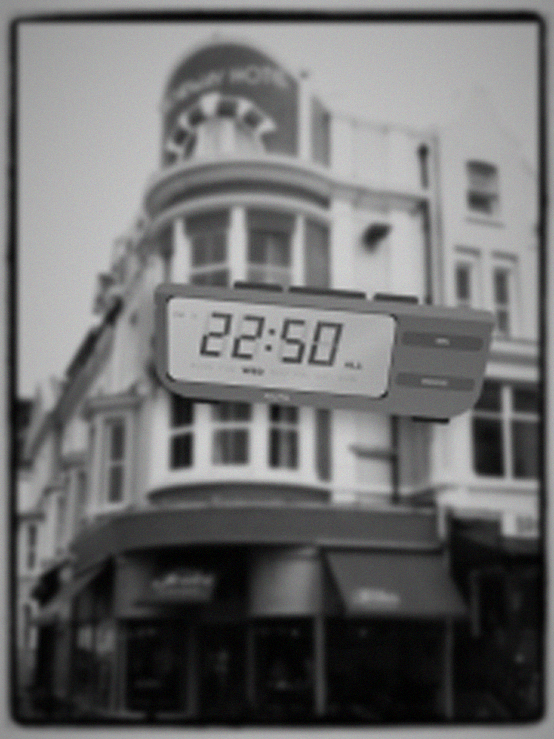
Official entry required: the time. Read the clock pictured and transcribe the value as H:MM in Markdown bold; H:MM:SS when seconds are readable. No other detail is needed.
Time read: **22:50**
